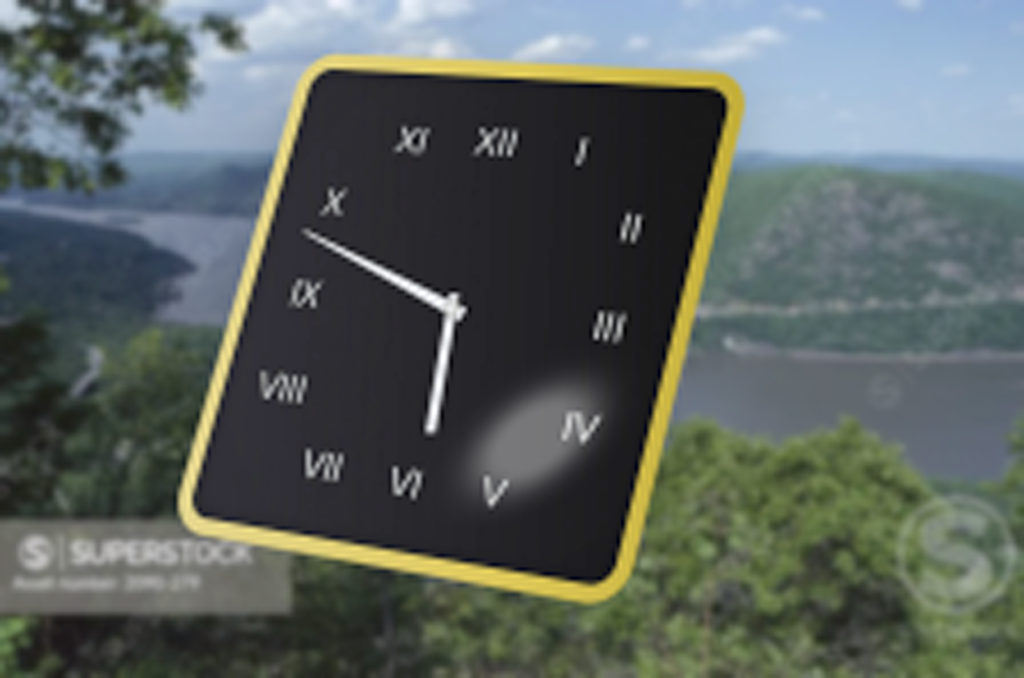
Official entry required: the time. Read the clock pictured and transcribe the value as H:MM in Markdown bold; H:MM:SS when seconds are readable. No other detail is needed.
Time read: **5:48**
